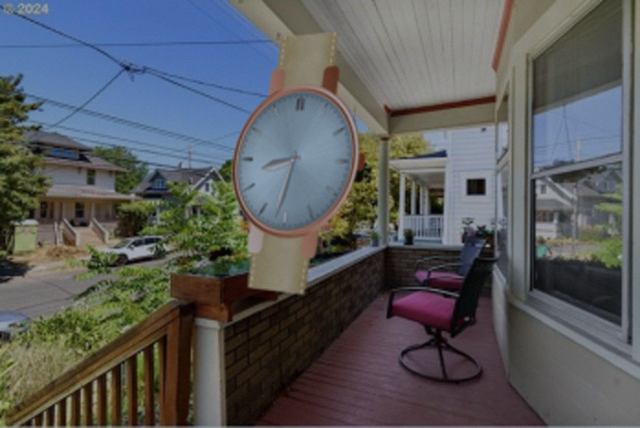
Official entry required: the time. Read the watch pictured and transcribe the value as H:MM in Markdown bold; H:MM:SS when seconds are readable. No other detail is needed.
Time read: **8:32**
